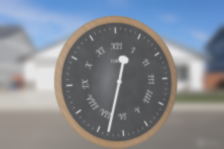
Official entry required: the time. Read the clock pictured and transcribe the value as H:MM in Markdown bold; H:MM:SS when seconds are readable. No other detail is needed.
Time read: **12:33**
